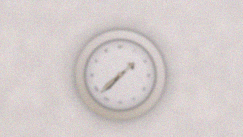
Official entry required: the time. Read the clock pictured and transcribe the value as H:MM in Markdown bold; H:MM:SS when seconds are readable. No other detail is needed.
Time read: **1:38**
